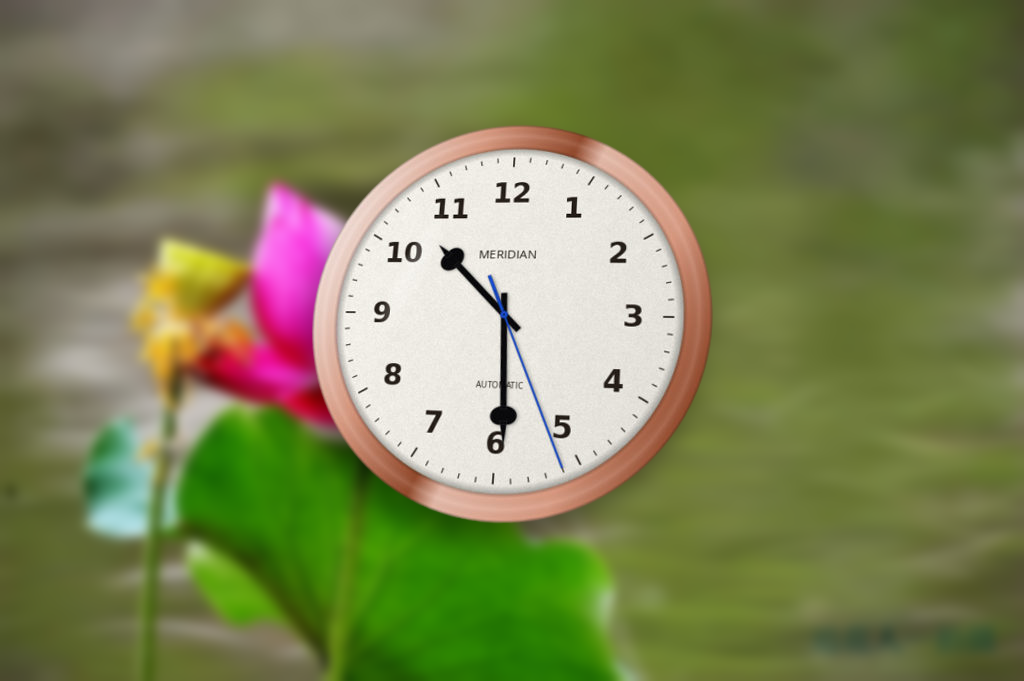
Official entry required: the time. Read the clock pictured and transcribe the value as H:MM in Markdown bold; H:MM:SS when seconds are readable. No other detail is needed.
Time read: **10:29:26**
